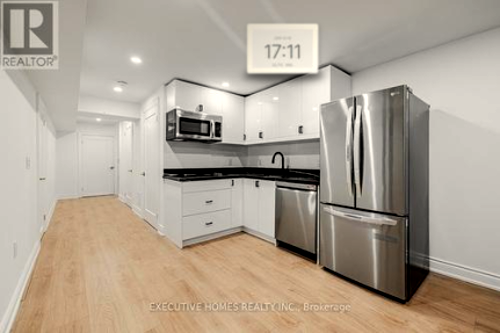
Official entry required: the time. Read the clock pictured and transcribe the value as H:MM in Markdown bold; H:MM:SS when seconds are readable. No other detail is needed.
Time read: **17:11**
